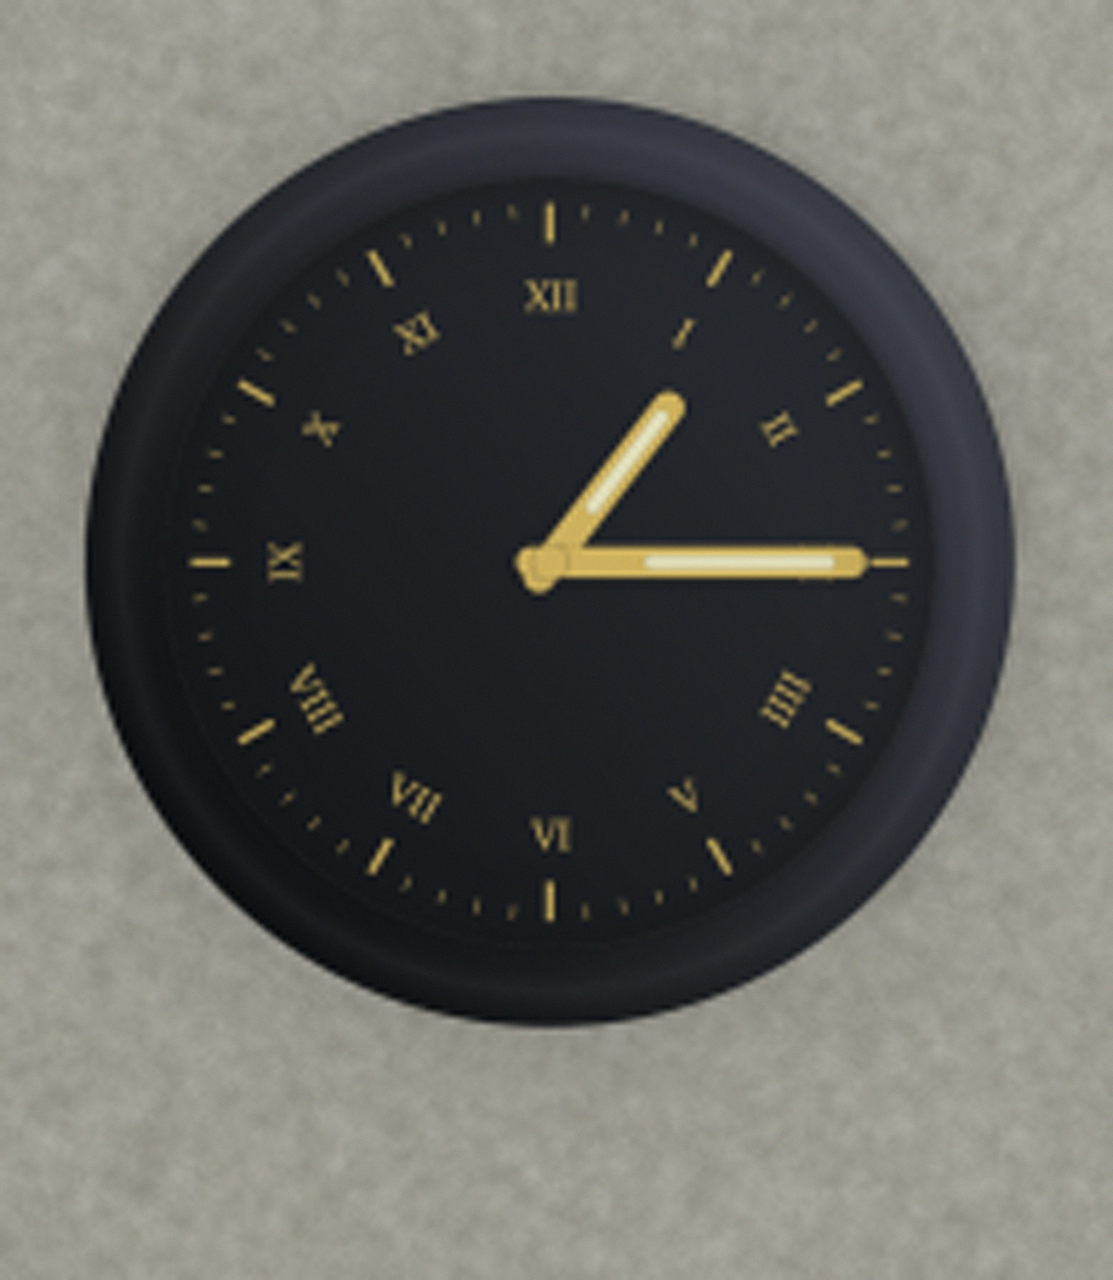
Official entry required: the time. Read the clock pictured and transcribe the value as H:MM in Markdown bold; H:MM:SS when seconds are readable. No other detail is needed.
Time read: **1:15**
